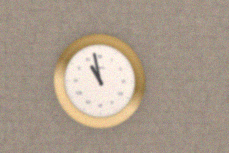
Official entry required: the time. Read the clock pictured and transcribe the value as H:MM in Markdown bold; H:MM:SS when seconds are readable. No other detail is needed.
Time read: **10:58**
